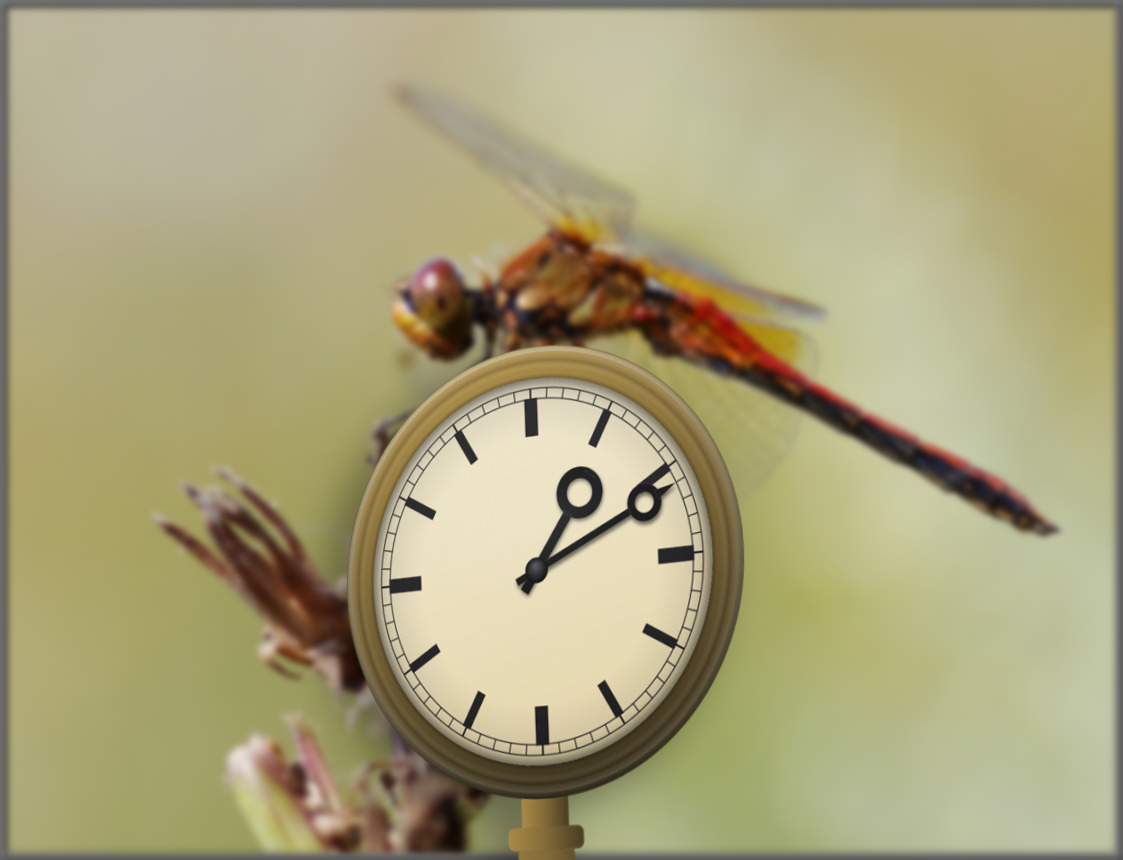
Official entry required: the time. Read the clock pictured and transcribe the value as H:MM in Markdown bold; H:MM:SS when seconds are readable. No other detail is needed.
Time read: **1:11**
